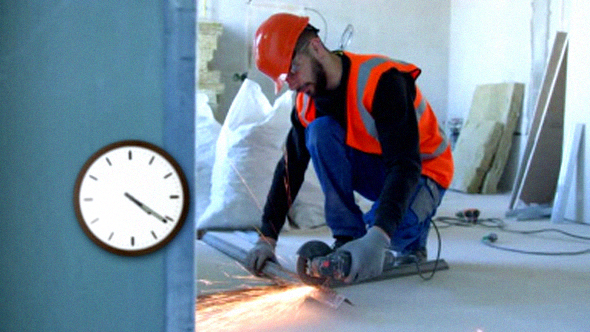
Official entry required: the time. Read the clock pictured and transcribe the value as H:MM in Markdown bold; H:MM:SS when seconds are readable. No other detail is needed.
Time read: **4:21**
